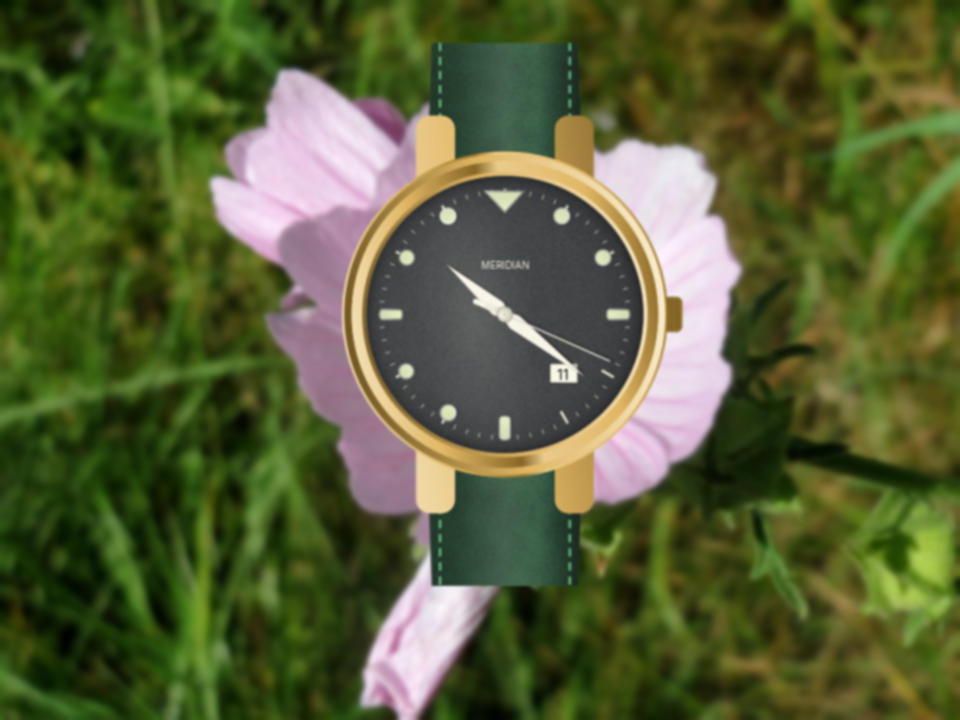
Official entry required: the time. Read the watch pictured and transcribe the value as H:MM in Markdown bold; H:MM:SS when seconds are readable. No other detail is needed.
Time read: **10:21:19**
